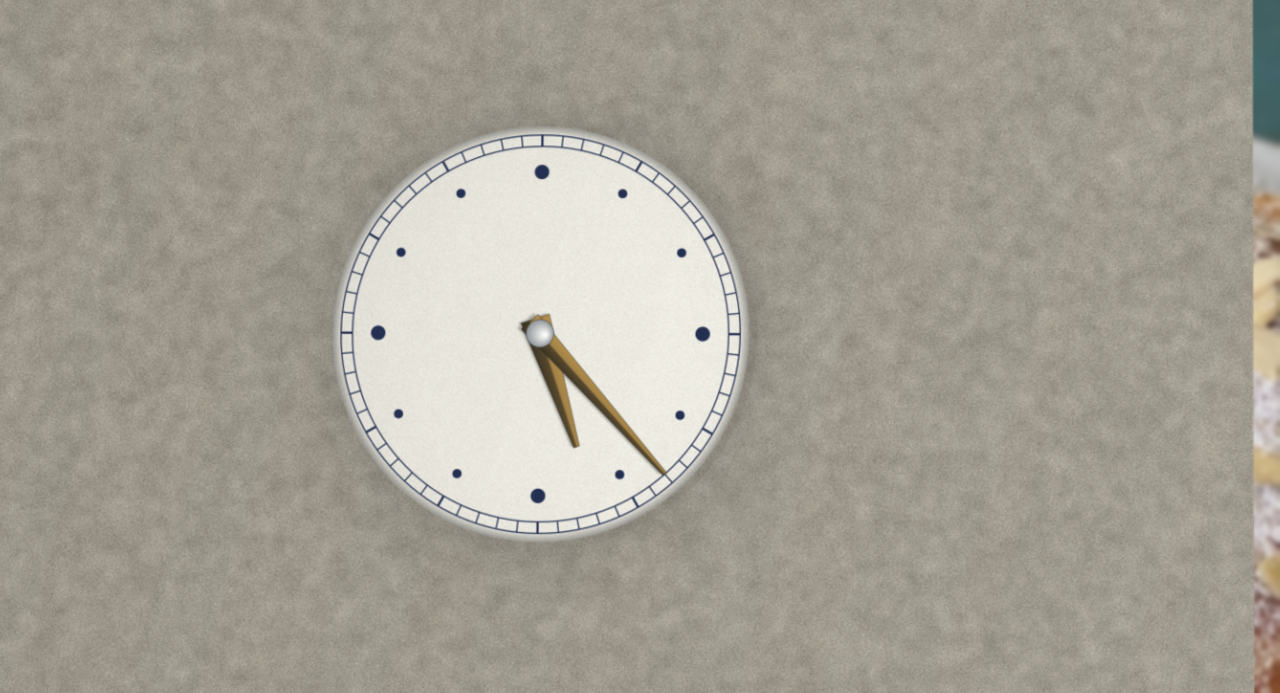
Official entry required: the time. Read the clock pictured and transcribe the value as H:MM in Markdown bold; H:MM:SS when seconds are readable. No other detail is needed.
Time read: **5:23**
